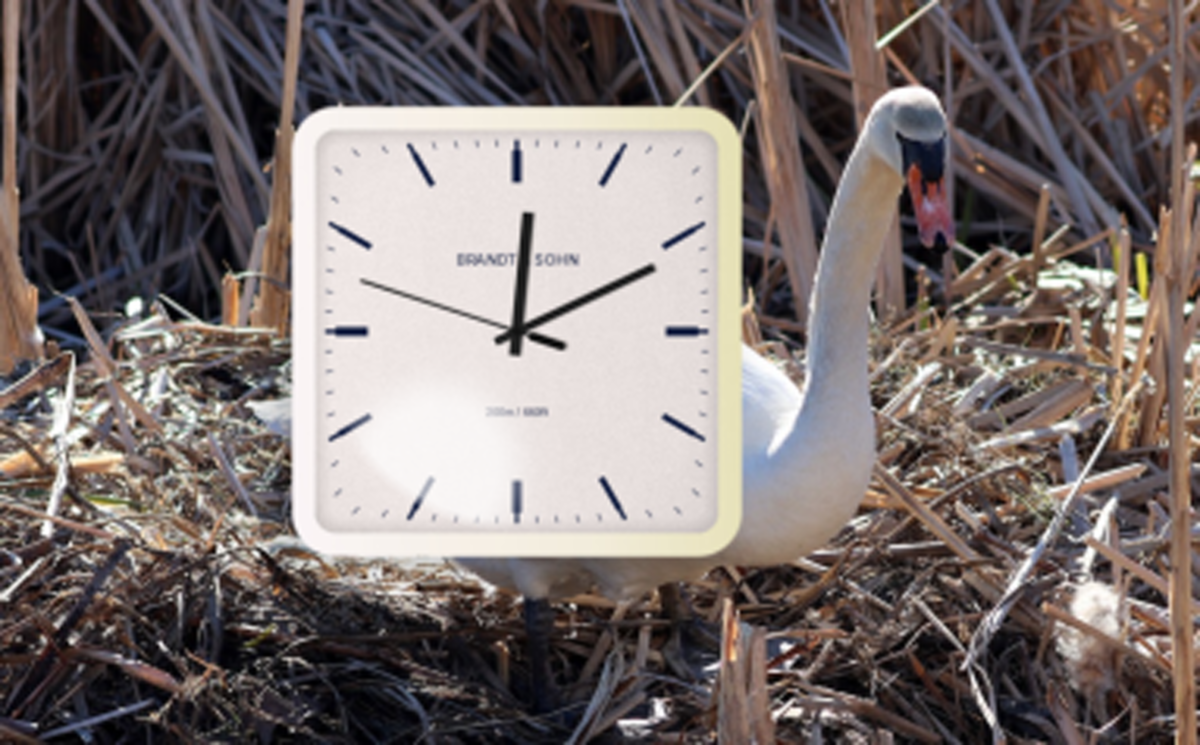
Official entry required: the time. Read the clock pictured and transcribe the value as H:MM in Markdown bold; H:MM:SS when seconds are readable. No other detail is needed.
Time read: **12:10:48**
